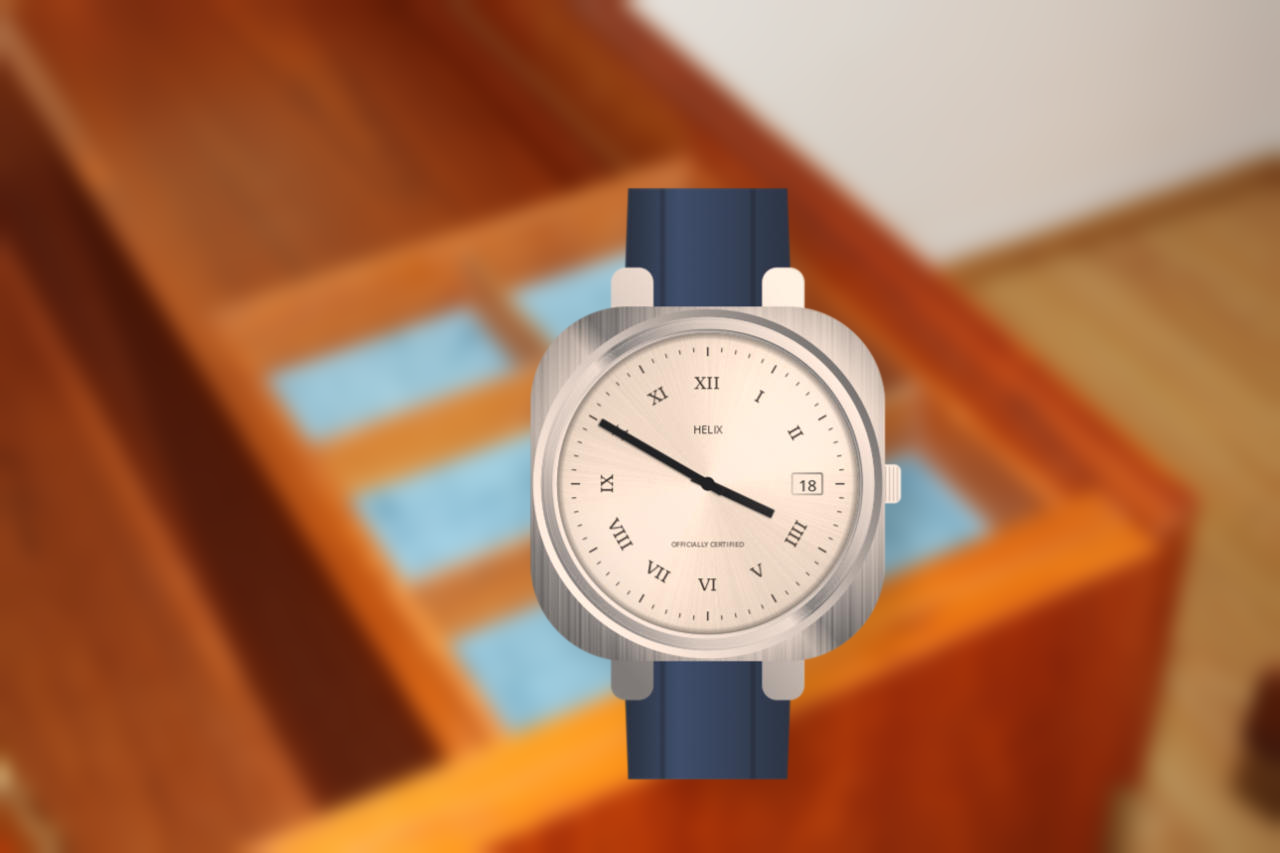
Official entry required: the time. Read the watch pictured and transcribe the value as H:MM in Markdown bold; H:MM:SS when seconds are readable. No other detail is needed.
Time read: **3:50**
